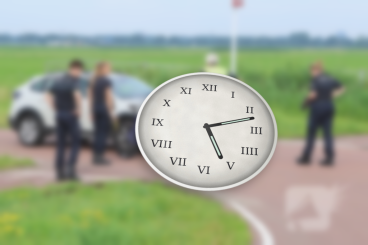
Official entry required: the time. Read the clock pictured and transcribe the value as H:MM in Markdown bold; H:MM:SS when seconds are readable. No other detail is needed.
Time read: **5:12**
